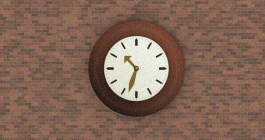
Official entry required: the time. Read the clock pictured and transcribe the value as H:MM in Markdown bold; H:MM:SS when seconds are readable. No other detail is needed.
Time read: **10:33**
